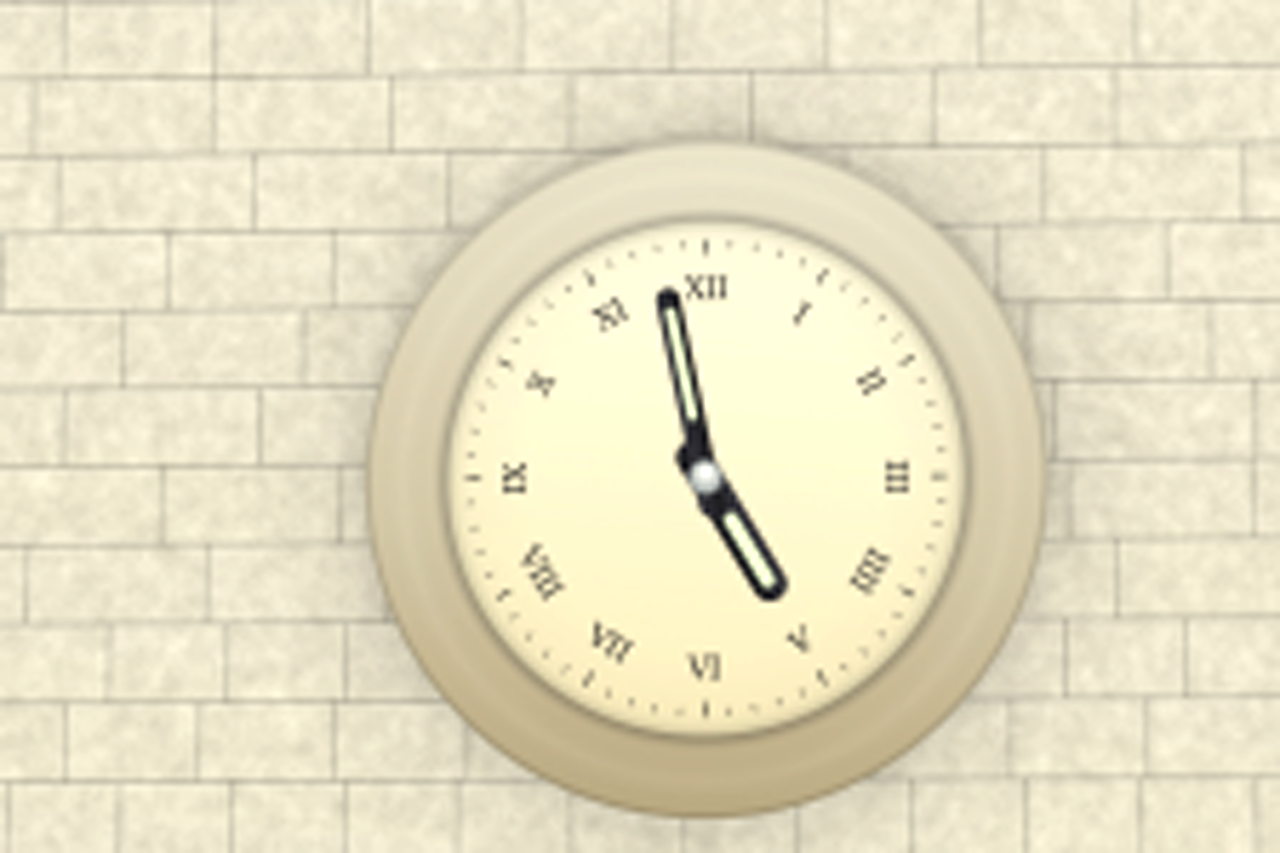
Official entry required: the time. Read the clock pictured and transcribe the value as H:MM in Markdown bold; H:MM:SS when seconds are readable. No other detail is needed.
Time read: **4:58**
